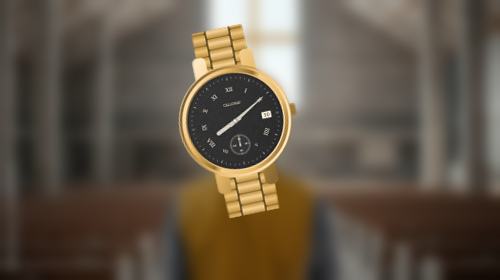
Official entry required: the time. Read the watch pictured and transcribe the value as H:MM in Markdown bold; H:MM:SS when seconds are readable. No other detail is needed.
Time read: **8:10**
